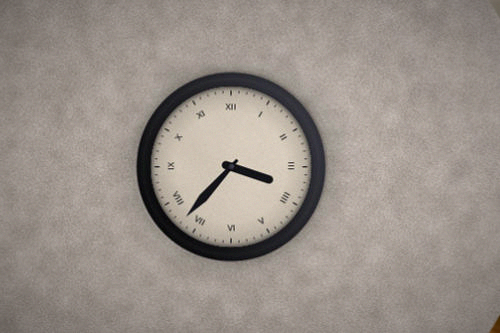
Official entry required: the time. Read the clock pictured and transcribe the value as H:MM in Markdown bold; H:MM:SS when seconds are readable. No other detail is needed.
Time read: **3:37**
